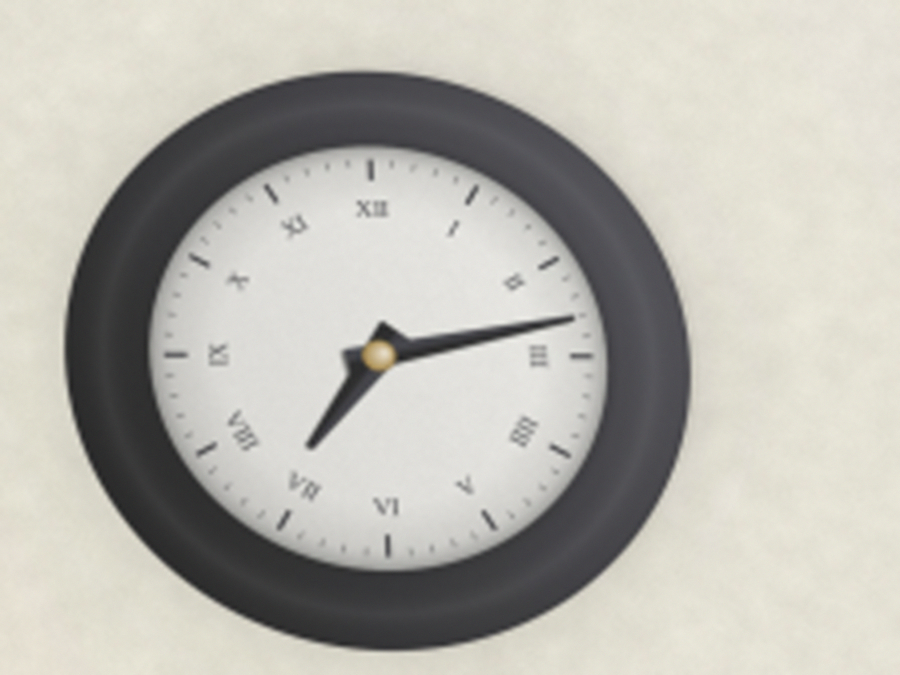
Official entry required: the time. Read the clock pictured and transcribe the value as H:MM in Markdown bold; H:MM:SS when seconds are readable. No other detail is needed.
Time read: **7:13**
